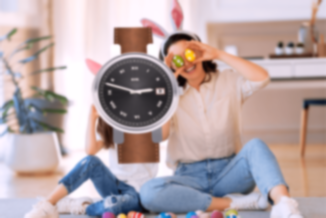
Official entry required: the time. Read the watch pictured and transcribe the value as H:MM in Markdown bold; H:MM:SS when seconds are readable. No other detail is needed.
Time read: **2:48**
